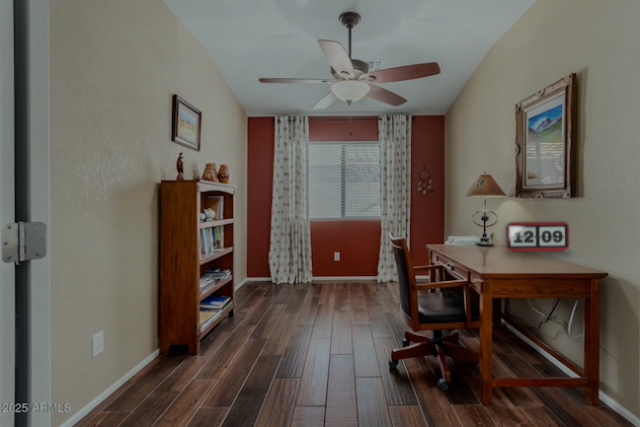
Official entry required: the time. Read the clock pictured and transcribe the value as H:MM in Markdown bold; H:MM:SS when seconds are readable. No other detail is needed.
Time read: **12:09**
